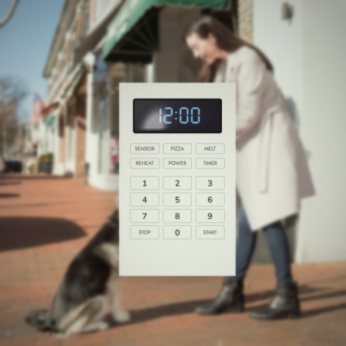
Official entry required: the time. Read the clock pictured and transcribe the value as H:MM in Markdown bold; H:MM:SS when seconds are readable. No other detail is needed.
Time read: **12:00**
